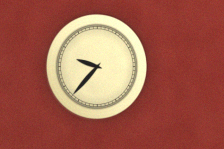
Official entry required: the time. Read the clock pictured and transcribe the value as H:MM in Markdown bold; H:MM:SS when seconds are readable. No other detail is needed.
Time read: **9:37**
